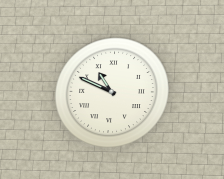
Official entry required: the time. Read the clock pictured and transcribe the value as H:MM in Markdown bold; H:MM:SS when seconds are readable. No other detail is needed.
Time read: **10:49**
